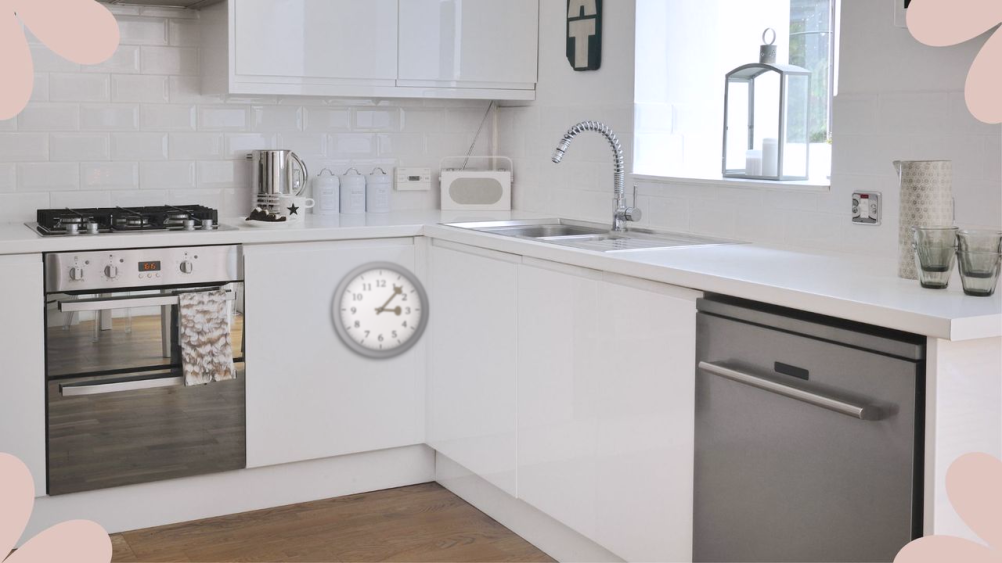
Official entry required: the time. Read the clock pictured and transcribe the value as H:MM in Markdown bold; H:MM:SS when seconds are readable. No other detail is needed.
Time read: **3:07**
